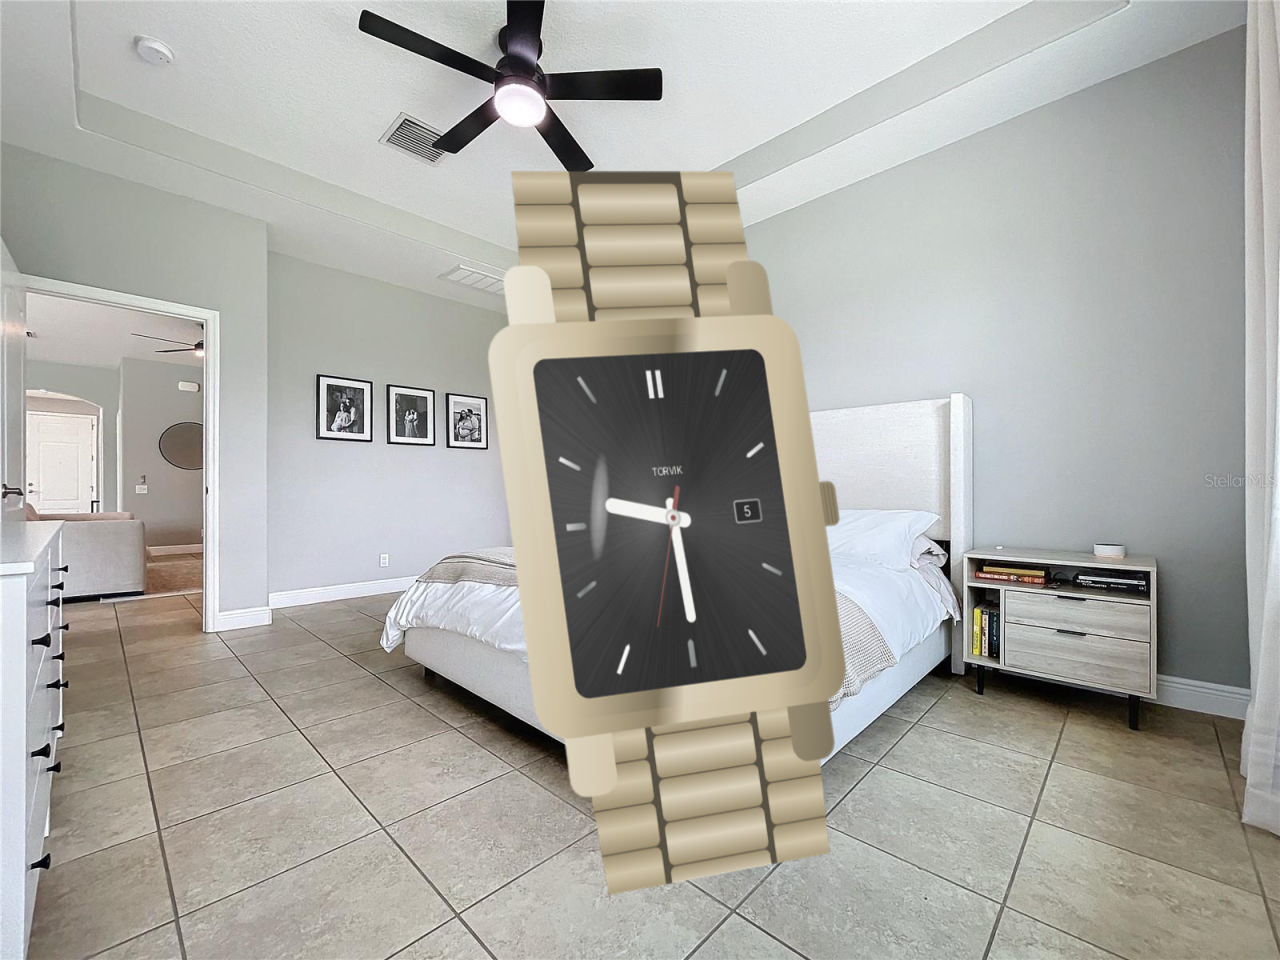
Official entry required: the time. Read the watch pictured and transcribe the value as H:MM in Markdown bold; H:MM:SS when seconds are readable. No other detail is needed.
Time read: **9:29:33**
